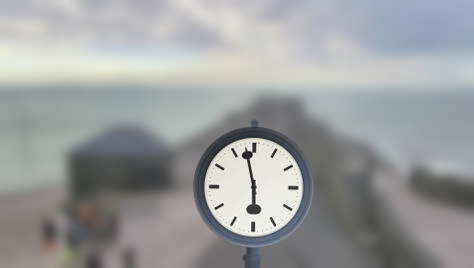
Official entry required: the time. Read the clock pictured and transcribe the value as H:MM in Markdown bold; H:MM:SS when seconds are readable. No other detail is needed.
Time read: **5:58**
